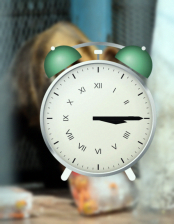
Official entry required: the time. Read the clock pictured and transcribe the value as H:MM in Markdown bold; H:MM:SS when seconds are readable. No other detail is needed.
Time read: **3:15**
